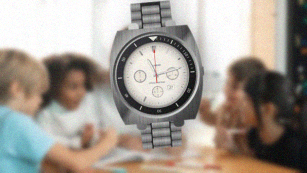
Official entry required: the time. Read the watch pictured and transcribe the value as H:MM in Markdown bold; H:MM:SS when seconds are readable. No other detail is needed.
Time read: **11:13**
